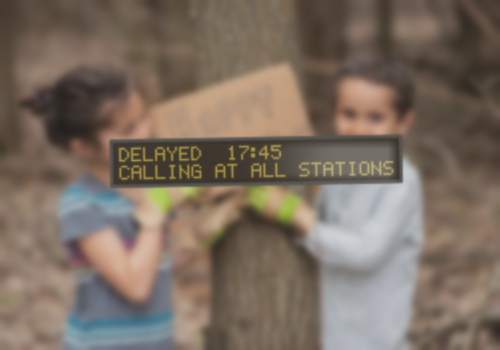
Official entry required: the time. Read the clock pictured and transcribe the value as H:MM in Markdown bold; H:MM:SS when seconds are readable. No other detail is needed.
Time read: **17:45**
